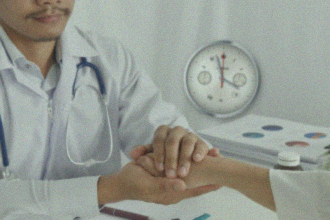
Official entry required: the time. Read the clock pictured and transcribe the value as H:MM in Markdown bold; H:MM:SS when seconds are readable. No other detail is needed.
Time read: **3:57**
